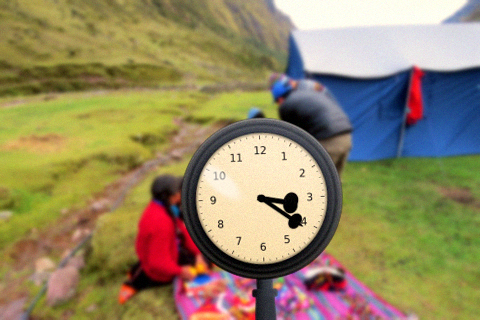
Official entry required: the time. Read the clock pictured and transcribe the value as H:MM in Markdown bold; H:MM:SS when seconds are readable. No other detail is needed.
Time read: **3:21**
